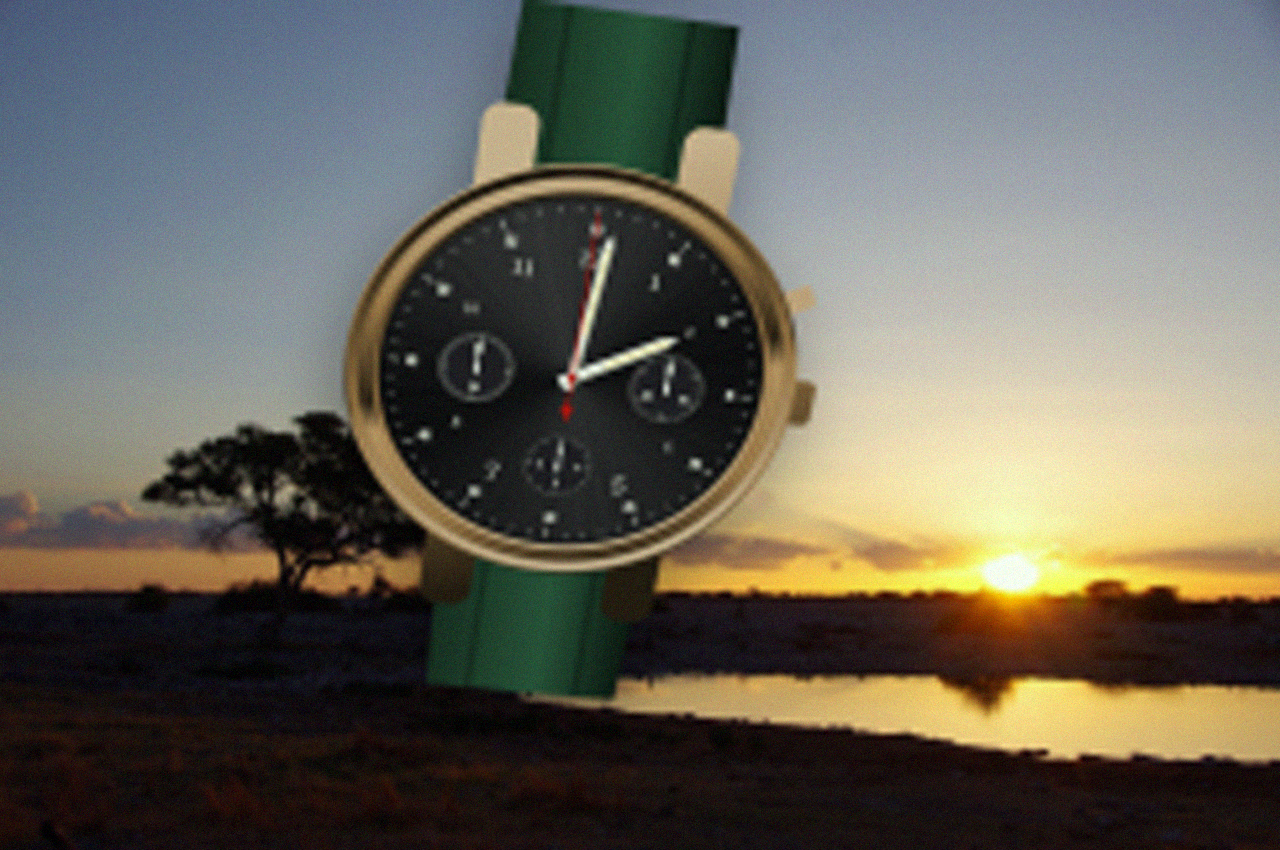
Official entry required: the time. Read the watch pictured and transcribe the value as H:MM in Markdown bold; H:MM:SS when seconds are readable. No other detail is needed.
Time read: **2:01**
